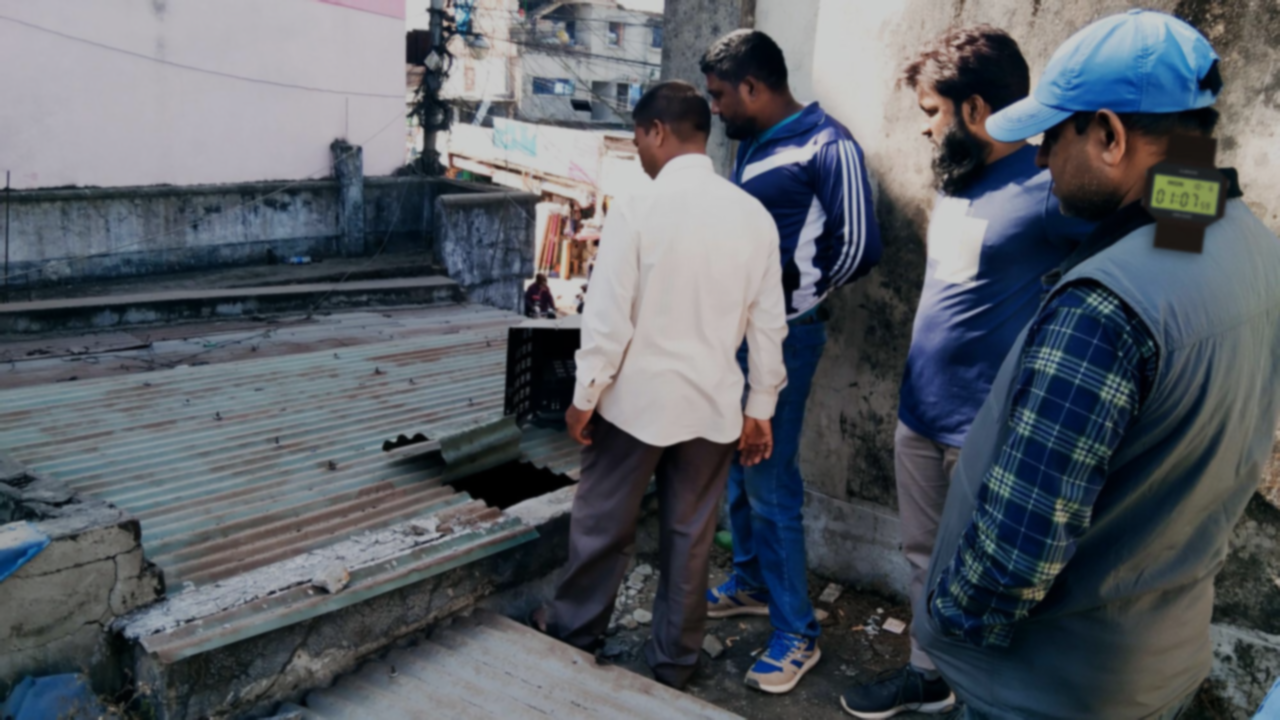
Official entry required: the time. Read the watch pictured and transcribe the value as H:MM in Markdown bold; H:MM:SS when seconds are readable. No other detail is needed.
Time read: **1:07**
